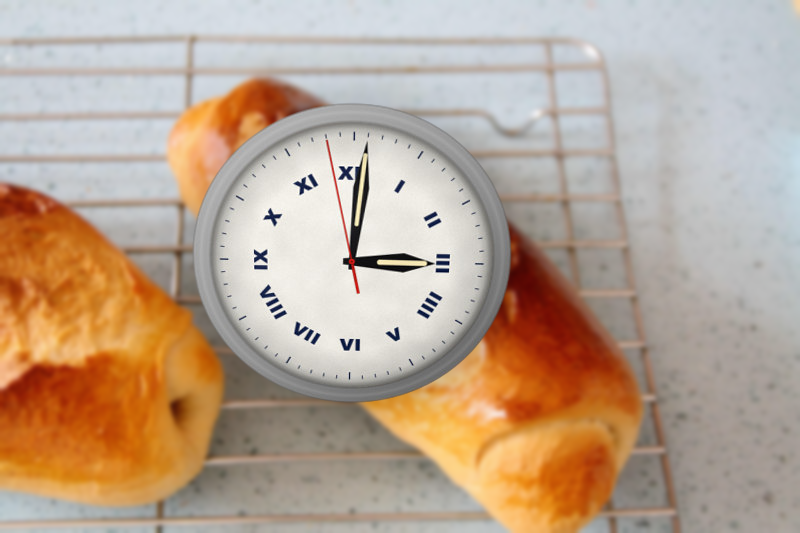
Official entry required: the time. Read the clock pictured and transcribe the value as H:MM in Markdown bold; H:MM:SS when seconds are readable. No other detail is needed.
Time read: **3:00:58**
